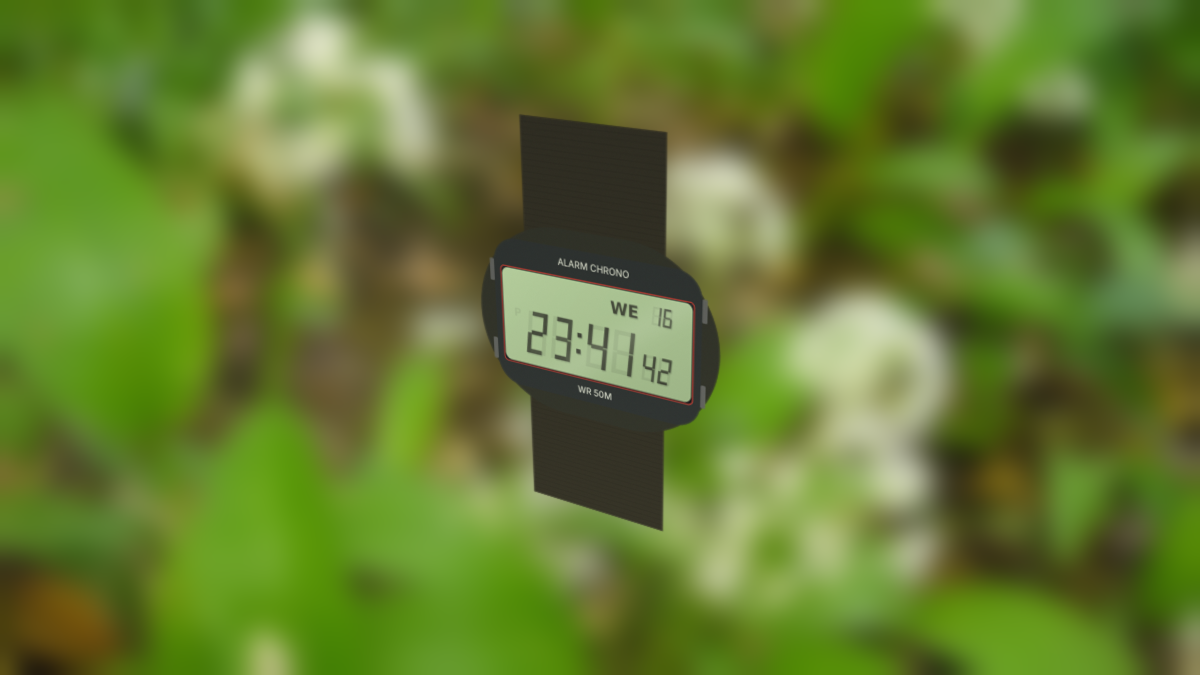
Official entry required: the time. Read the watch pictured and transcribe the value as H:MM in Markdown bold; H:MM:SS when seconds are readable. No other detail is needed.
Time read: **23:41:42**
